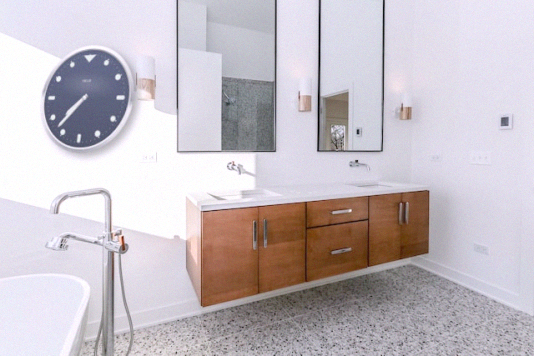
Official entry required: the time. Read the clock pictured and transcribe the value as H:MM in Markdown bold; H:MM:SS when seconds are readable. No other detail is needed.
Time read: **7:37**
